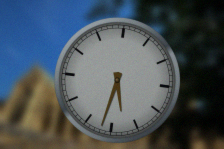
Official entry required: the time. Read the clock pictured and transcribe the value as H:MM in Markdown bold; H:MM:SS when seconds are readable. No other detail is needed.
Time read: **5:32**
